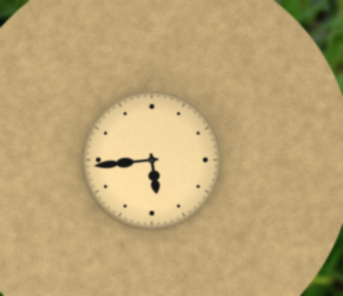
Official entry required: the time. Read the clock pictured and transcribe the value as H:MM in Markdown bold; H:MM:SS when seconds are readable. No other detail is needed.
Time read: **5:44**
